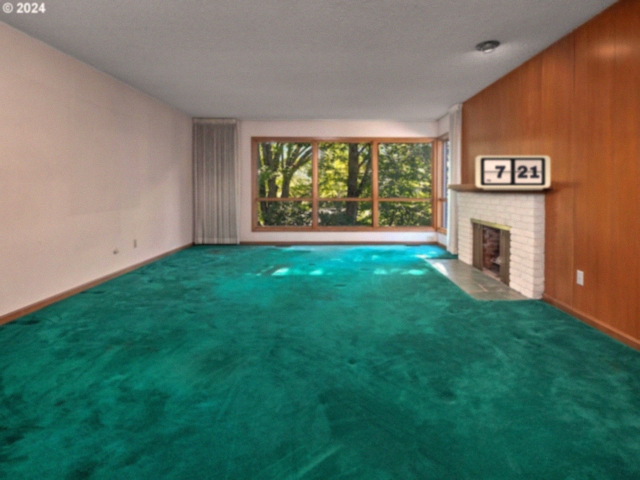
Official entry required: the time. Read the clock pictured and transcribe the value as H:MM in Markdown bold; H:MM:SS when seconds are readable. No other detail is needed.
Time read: **7:21**
